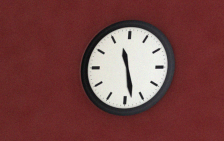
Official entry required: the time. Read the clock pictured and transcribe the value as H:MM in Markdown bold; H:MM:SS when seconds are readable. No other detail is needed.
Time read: **11:28**
